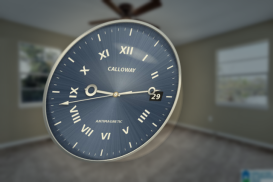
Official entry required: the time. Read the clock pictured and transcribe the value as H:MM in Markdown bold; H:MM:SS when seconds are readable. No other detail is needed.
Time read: **9:13:43**
